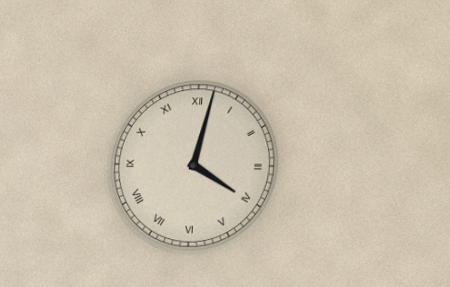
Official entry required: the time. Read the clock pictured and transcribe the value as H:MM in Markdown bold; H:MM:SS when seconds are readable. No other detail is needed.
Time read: **4:02**
